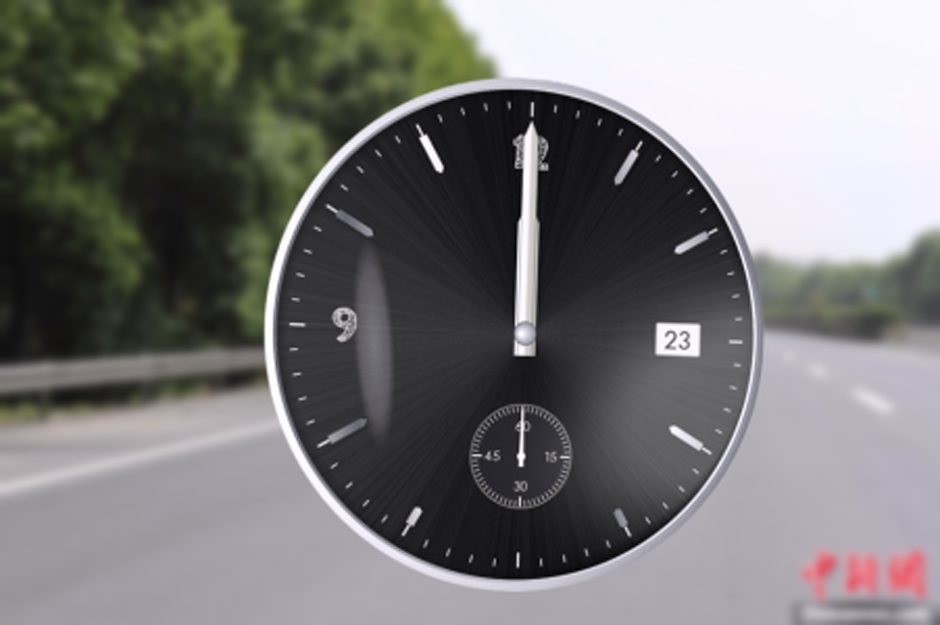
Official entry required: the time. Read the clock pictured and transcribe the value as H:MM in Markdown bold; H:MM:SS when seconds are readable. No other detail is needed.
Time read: **12:00**
